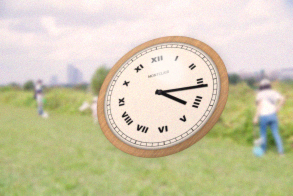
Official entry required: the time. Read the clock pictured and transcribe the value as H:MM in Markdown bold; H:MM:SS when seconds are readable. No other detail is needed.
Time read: **4:16**
